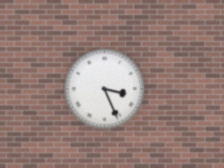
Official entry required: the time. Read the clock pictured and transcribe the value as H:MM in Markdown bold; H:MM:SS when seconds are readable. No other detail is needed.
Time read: **3:26**
